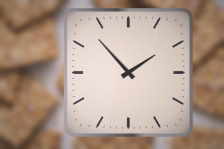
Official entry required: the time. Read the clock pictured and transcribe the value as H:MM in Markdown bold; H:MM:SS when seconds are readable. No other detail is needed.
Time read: **1:53**
